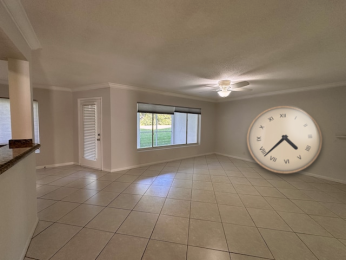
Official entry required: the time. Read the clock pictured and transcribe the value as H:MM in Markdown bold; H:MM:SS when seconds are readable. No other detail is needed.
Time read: **4:38**
